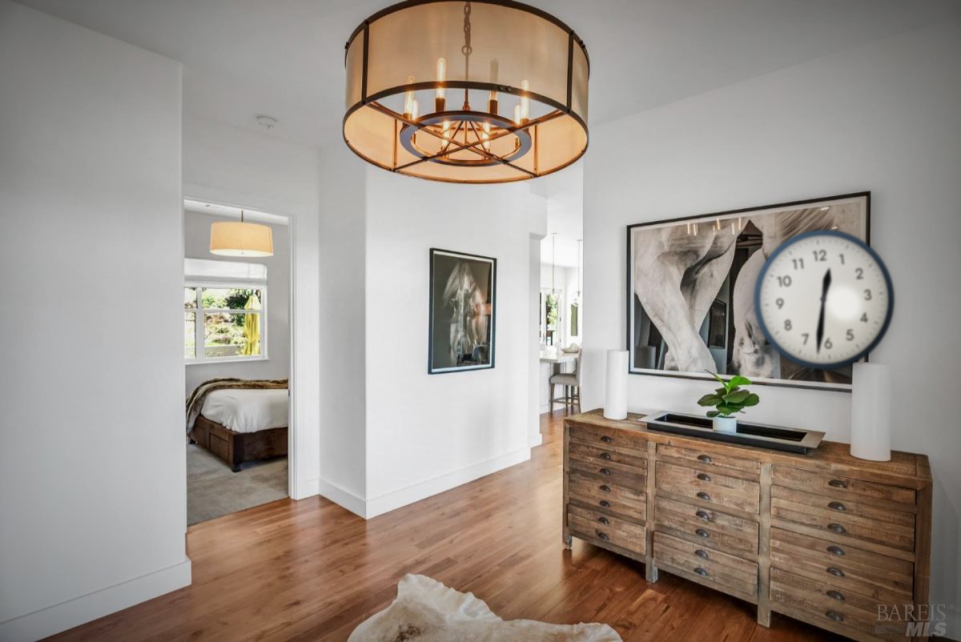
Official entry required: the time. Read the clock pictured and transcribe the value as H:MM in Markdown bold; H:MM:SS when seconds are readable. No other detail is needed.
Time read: **12:32**
